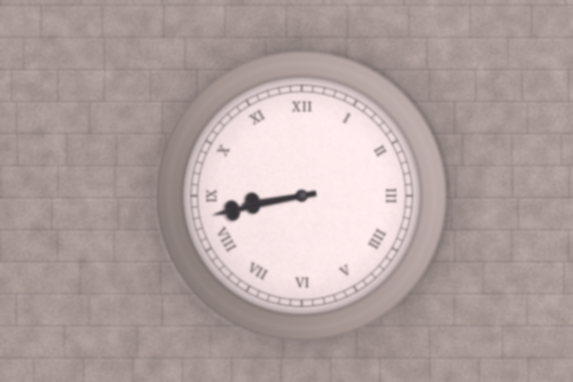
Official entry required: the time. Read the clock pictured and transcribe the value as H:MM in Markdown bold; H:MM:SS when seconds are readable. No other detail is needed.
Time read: **8:43**
